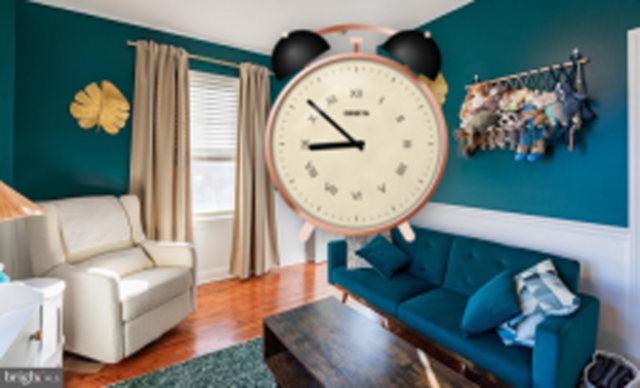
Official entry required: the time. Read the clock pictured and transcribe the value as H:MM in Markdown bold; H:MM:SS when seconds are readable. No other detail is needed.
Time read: **8:52**
